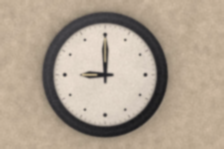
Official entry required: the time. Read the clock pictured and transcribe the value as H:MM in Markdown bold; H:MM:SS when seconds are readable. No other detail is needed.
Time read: **9:00**
